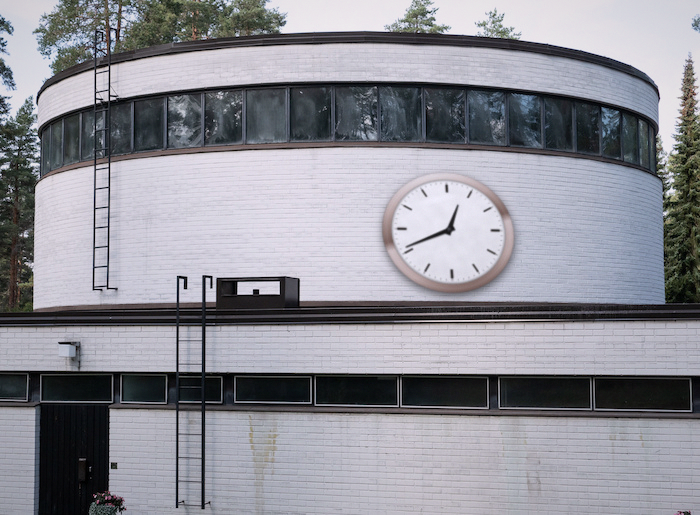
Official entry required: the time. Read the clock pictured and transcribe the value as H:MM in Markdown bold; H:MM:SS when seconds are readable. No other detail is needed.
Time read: **12:41**
